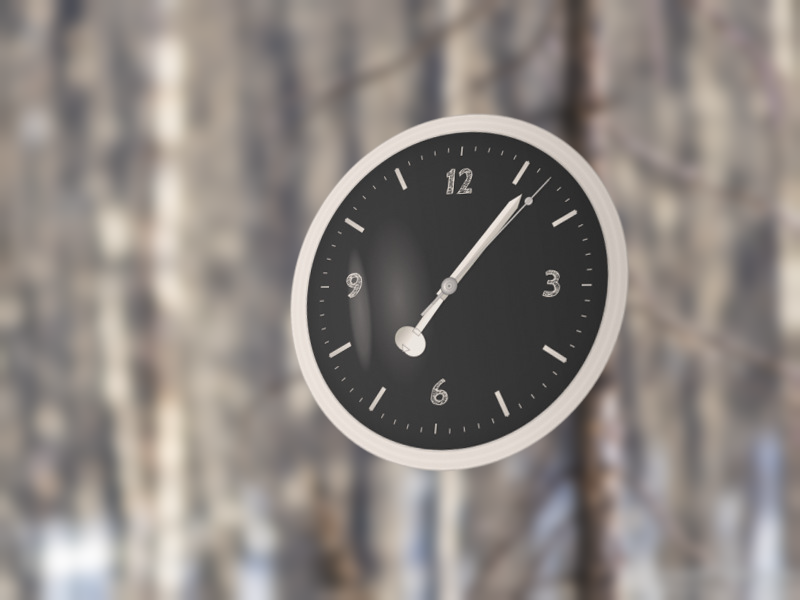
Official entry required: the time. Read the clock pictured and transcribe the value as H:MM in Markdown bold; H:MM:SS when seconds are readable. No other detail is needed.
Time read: **7:06:07**
